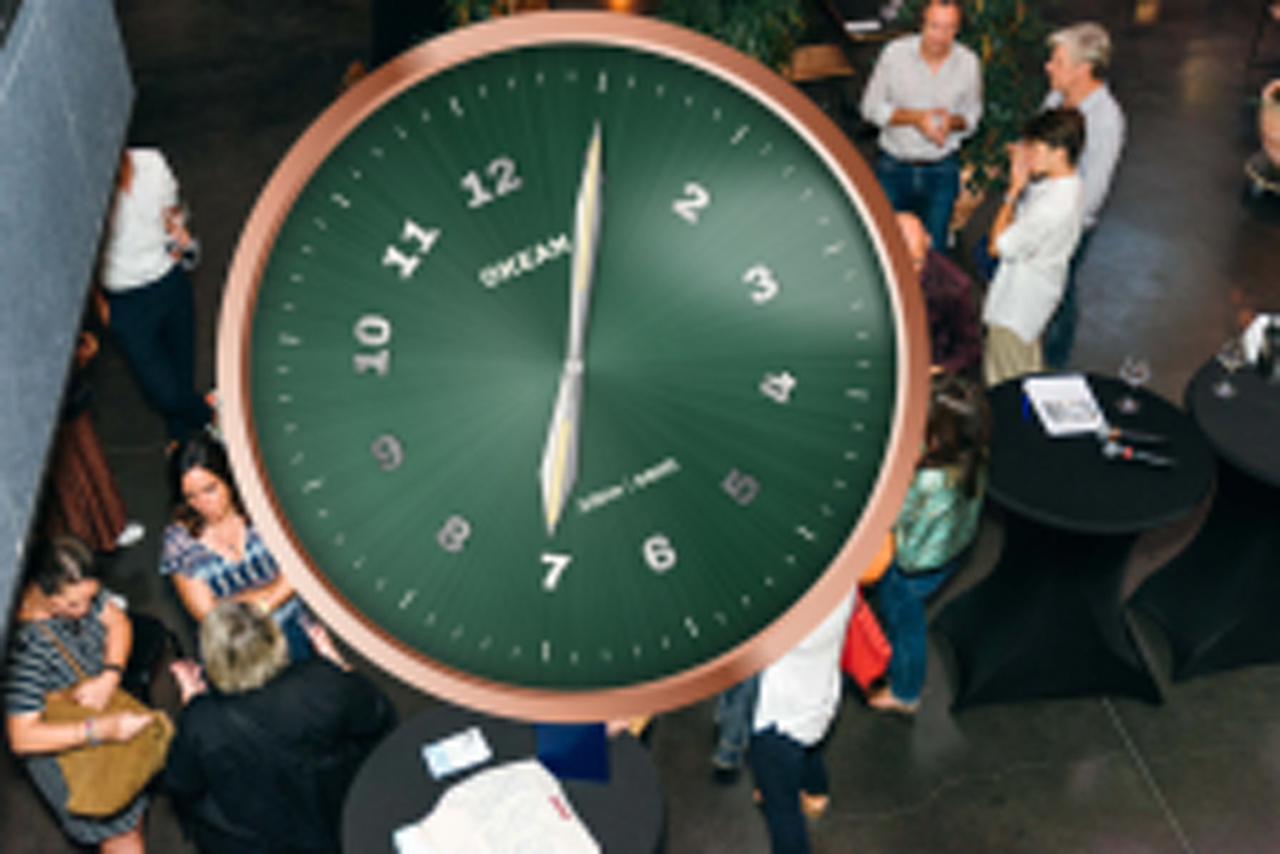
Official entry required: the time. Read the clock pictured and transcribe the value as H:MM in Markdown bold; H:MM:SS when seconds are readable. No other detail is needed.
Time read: **7:05**
